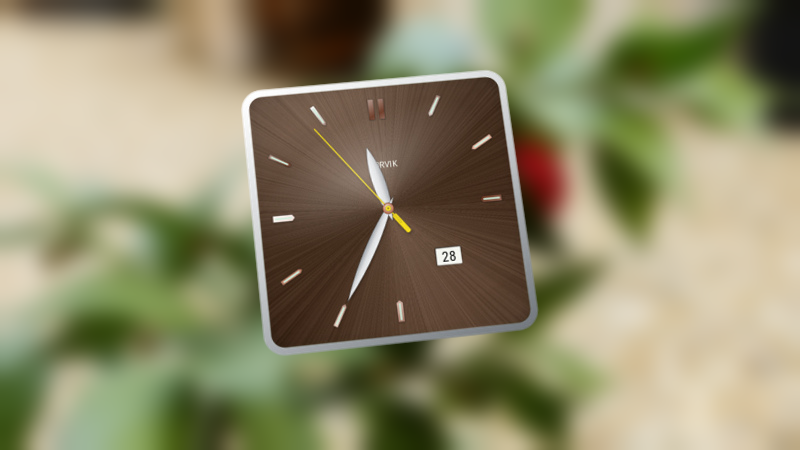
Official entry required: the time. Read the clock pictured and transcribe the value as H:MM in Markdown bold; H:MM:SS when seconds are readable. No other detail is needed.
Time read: **11:34:54**
